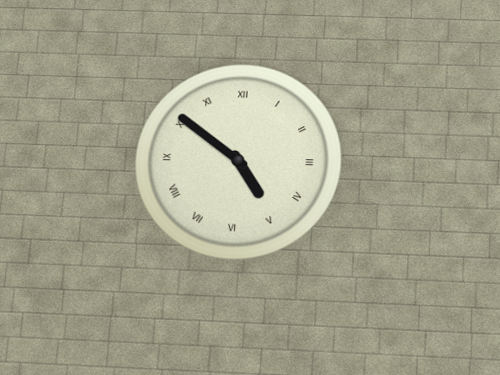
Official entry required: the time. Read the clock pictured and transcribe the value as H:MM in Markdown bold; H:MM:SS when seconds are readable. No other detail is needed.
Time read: **4:51**
